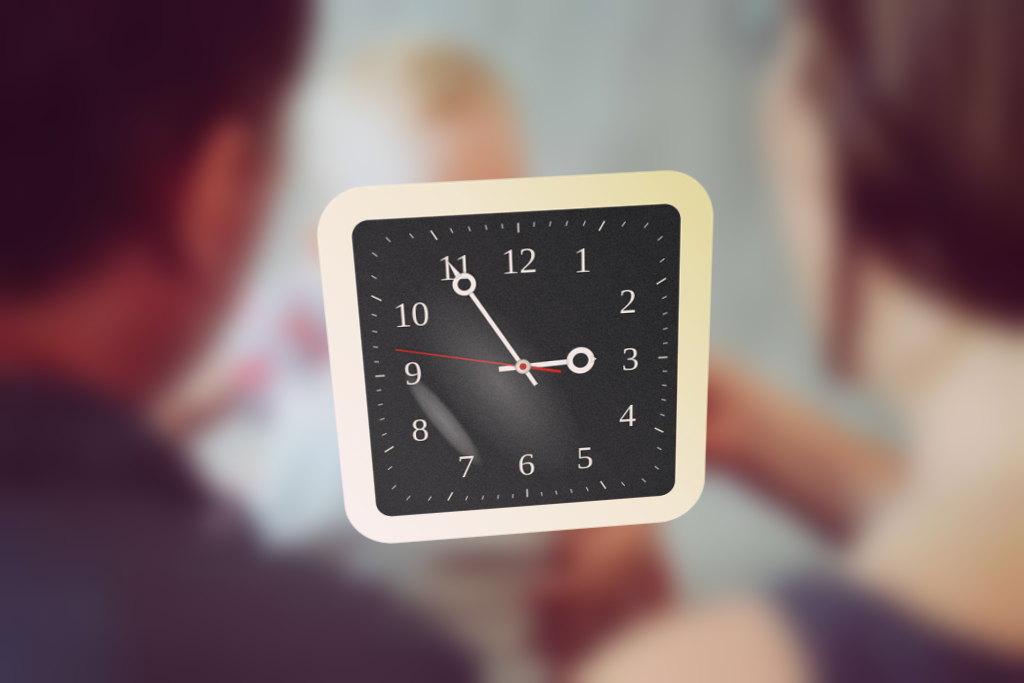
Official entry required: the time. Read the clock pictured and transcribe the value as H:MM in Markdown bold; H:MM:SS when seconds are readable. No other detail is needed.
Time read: **2:54:47**
